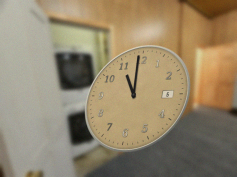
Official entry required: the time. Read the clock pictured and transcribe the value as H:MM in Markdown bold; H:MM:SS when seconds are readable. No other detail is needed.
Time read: **10:59**
